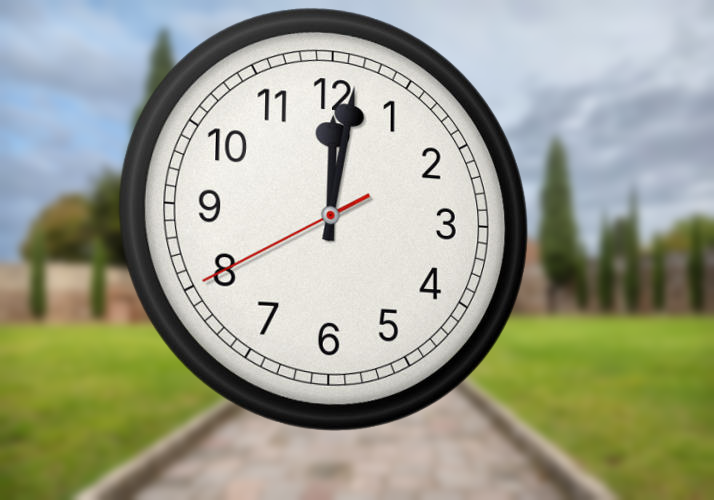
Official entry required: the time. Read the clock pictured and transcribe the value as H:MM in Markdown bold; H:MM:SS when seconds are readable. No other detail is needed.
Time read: **12:01:40**
